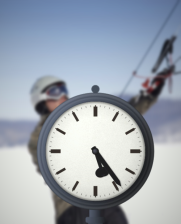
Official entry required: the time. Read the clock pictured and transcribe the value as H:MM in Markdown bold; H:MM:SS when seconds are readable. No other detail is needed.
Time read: **5:24**
